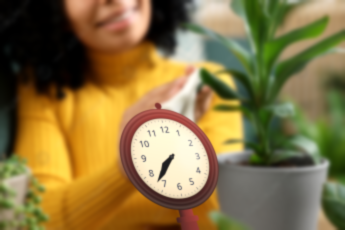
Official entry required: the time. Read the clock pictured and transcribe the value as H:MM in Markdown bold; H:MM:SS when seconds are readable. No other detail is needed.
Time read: **7:37**
